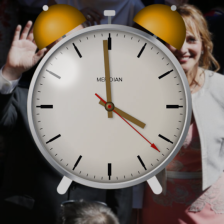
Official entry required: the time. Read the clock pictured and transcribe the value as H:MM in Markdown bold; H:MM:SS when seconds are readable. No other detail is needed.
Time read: **3:59:22**
